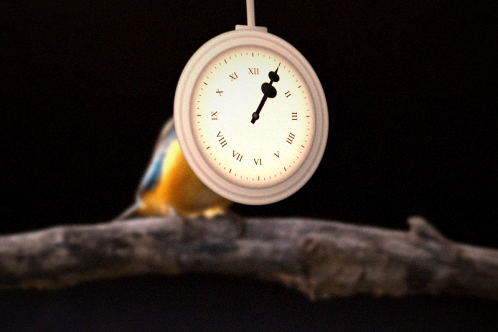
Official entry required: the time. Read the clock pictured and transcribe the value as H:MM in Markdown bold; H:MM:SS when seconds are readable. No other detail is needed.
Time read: **1:05**
